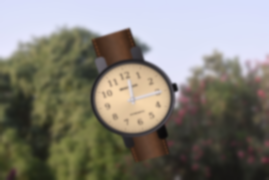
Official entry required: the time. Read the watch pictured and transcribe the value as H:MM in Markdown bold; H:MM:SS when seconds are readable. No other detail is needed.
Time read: **12:15**
